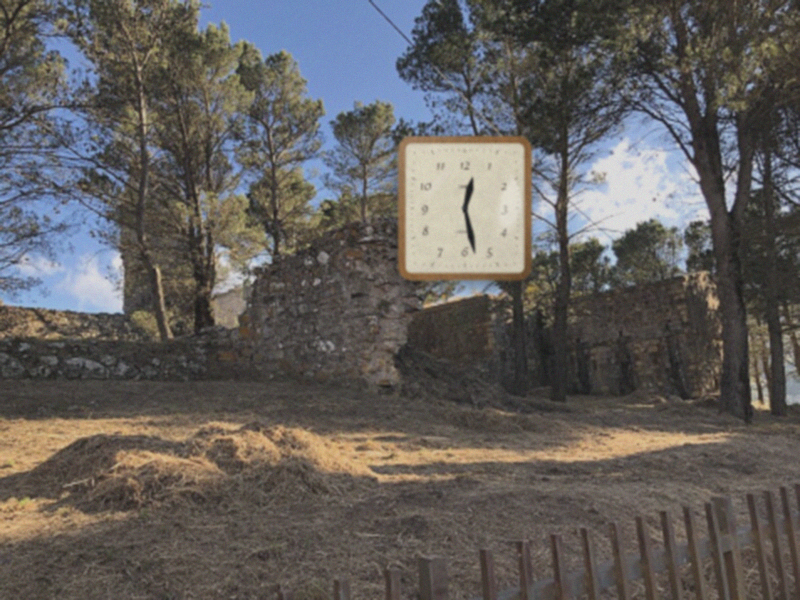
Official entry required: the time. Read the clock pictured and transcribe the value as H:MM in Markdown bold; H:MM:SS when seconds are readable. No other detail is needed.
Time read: **12:28**
